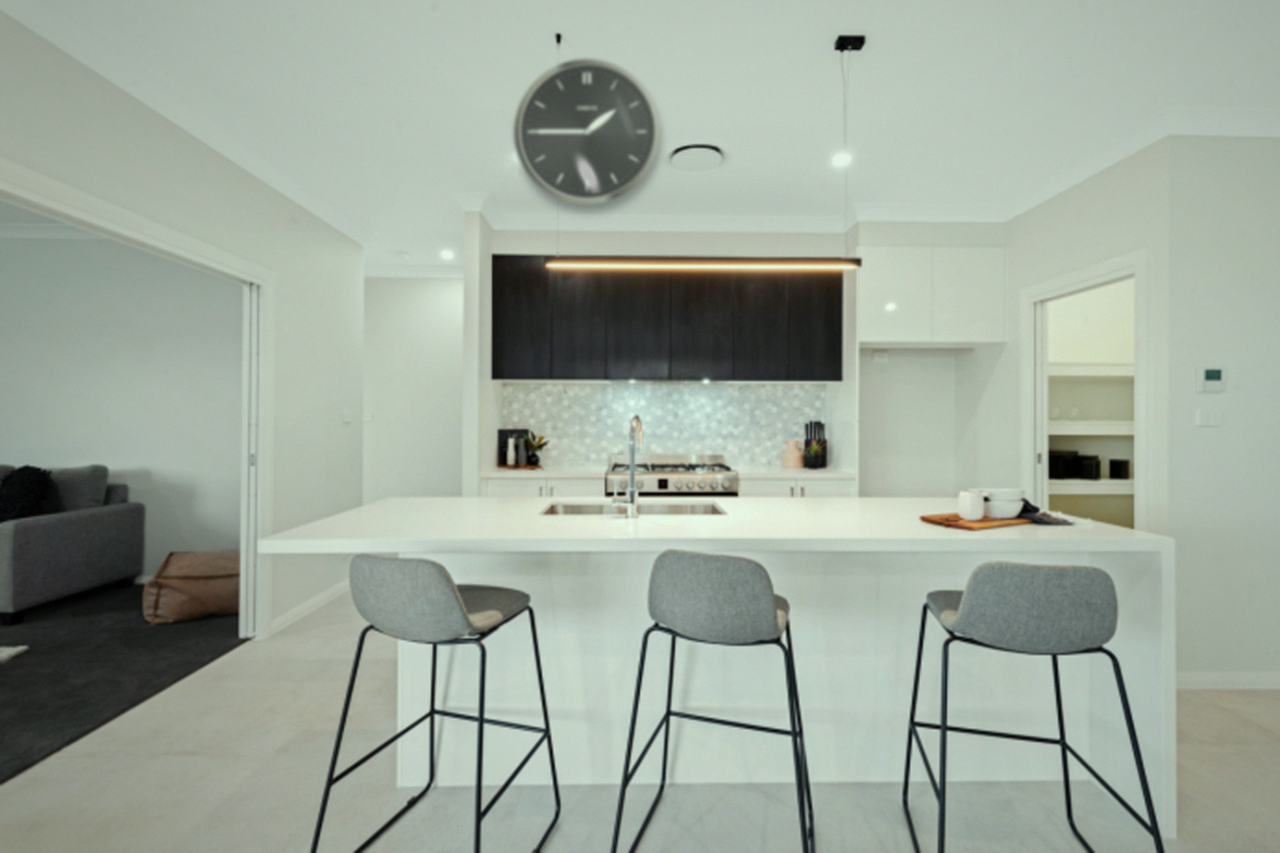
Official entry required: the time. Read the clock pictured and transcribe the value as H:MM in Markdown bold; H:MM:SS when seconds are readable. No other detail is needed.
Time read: **1:45**
